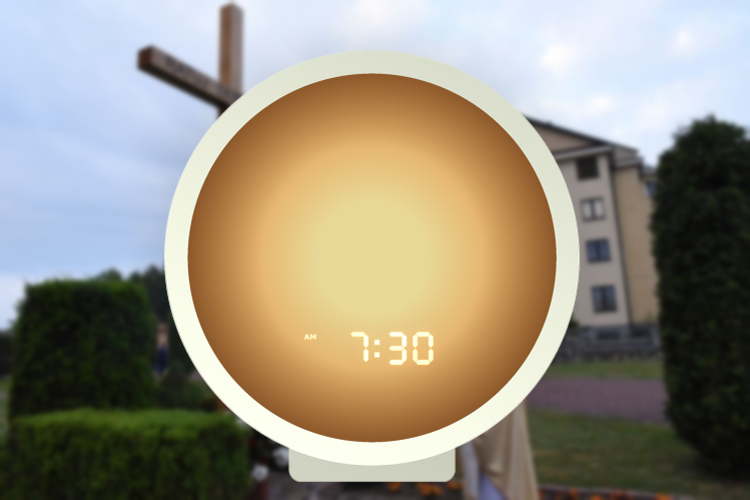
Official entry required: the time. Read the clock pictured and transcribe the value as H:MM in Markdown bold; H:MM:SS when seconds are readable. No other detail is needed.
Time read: **7:30**
